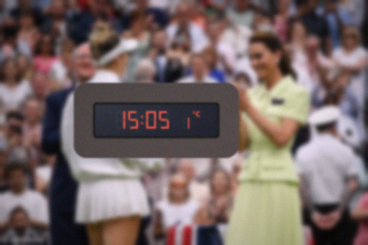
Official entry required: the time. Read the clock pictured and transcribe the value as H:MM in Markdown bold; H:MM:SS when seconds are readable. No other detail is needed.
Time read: **15:05**
